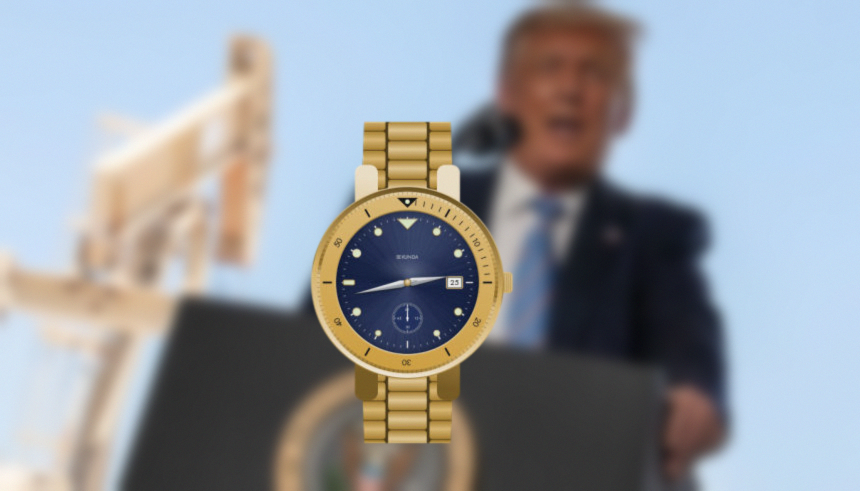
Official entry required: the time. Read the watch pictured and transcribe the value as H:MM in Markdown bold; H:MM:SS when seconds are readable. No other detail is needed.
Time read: **2:43**
